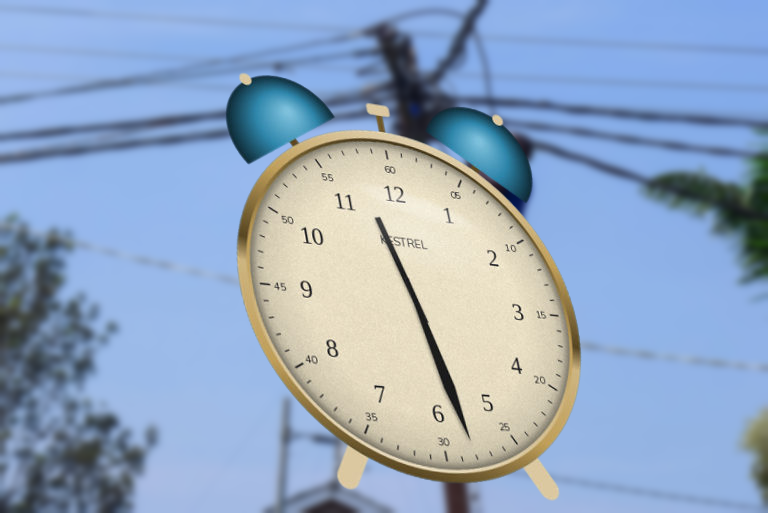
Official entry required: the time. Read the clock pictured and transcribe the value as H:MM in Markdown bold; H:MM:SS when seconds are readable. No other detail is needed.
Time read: **11:28**
